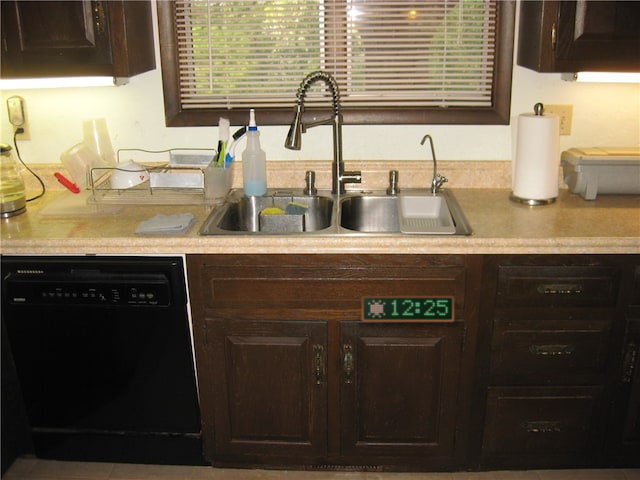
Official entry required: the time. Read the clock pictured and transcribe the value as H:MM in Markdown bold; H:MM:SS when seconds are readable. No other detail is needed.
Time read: **12:25**
